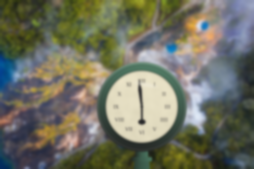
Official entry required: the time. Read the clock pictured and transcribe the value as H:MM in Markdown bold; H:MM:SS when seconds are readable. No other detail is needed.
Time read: **5:59**
